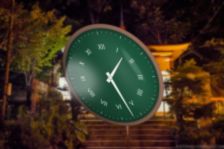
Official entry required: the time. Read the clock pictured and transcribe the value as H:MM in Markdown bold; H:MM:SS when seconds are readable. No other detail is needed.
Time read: **1:27**
